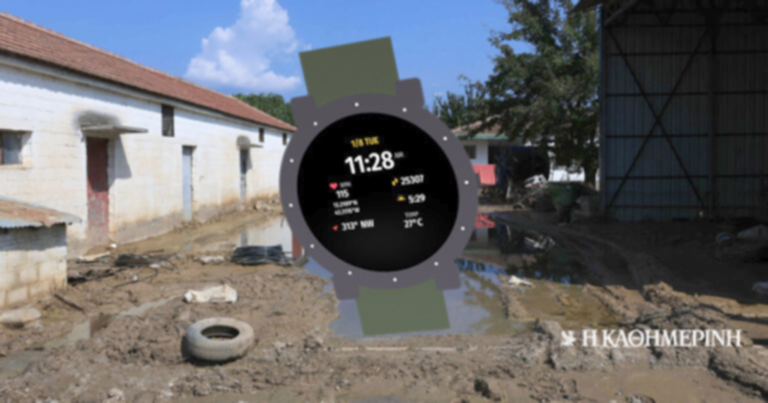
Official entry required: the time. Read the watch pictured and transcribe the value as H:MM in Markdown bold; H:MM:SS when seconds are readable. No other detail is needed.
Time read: **11:28**
